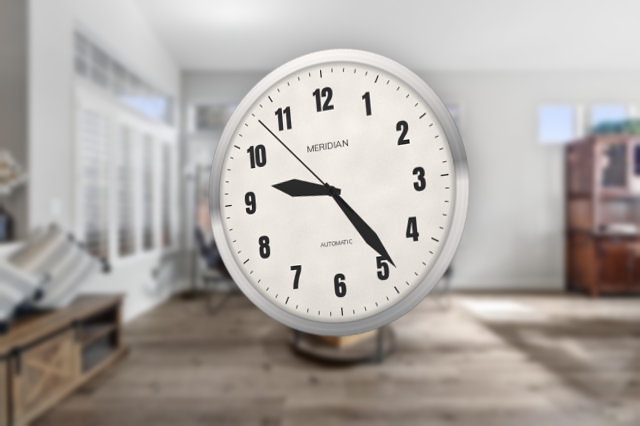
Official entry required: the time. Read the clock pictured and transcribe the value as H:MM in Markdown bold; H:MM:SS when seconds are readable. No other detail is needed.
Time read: **9:23:53**
